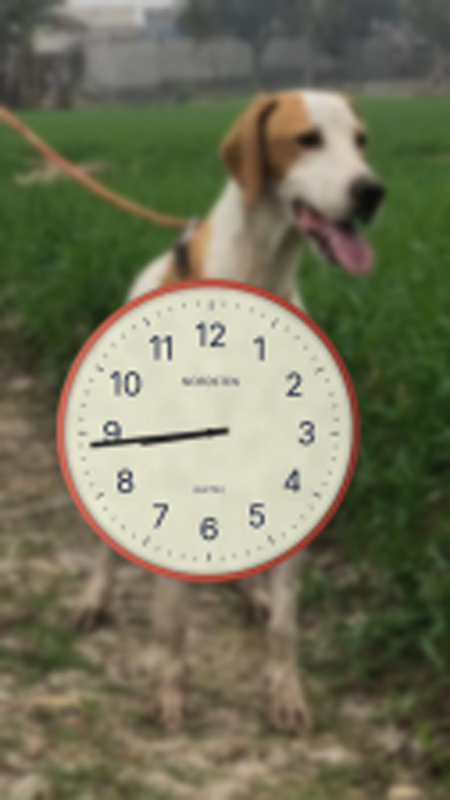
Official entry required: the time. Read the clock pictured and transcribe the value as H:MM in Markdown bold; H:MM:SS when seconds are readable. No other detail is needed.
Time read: **8:44**
